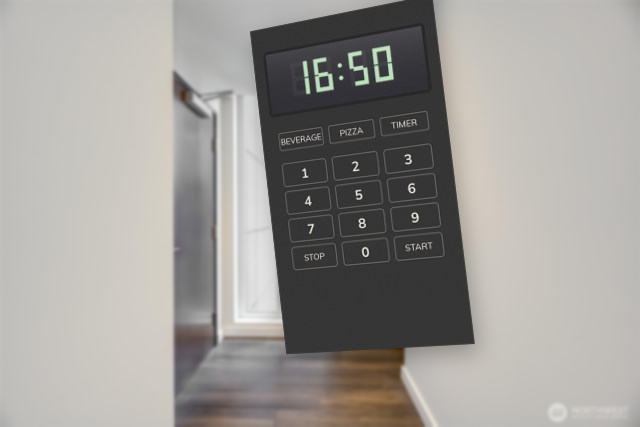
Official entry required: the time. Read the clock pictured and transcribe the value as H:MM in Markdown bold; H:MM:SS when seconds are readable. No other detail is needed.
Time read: **16:50**
